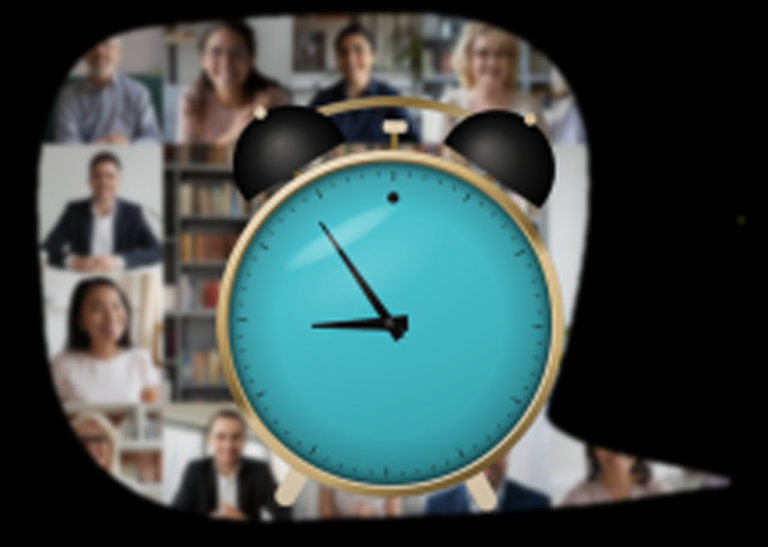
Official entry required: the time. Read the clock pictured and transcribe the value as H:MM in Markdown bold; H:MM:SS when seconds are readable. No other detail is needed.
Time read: **8:54**
